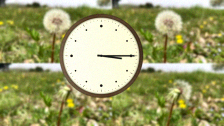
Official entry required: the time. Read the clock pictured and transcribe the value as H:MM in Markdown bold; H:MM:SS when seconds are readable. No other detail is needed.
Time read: **3:15**
